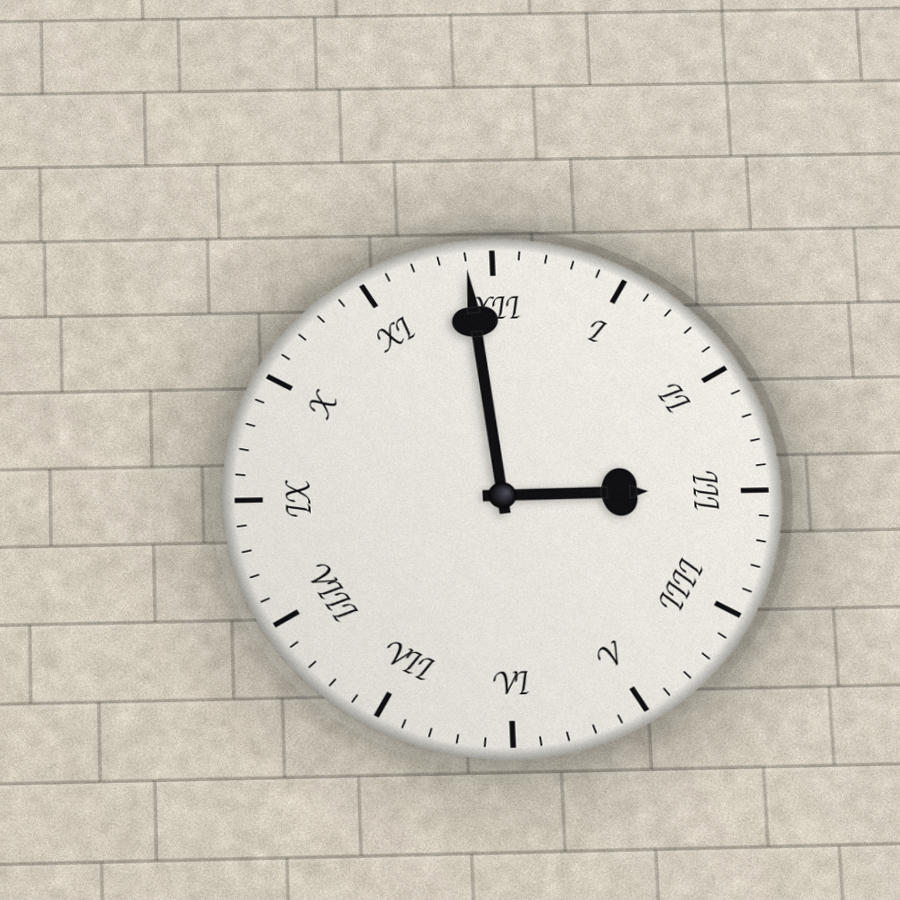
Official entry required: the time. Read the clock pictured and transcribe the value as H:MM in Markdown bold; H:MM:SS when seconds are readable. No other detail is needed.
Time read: **2:59**
